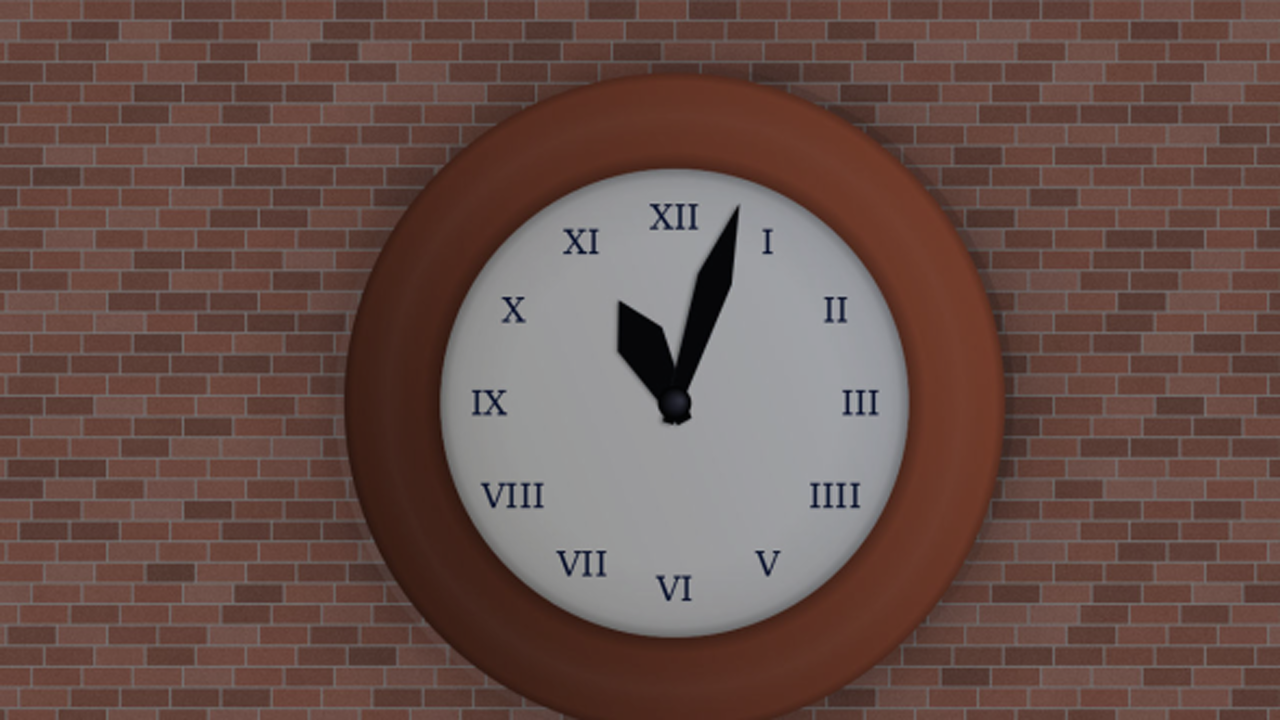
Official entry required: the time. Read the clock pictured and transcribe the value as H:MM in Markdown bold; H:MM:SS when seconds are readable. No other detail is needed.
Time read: **11:03**
